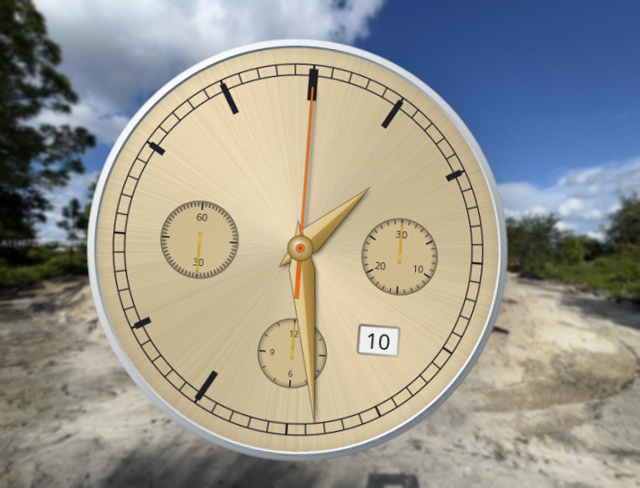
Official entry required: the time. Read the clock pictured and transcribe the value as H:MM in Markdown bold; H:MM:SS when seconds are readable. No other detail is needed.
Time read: **1:28:30**
